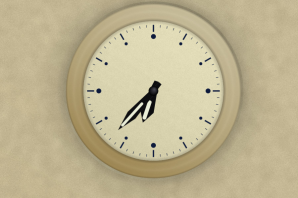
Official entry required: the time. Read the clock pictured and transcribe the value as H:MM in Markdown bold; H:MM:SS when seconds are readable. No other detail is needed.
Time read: **6:37**
